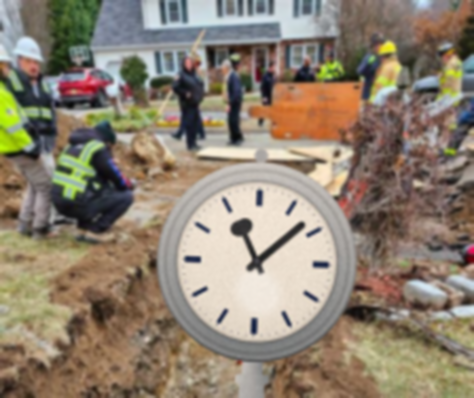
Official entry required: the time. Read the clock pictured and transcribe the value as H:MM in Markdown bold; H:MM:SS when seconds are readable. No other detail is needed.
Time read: **11:08**
